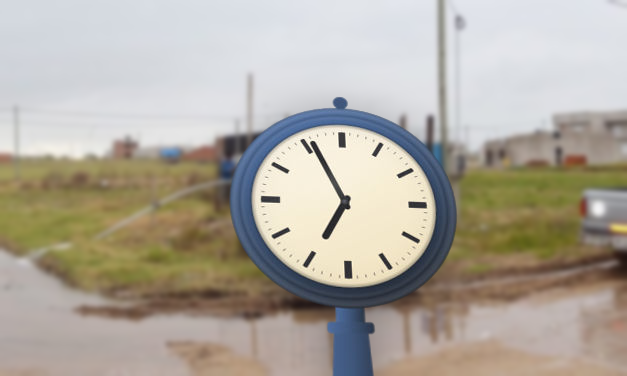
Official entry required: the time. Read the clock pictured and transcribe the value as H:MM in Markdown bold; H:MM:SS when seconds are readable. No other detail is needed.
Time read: **6:56**
